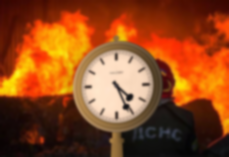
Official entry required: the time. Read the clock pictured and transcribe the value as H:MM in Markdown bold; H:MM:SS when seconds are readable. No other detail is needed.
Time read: **4:26**
